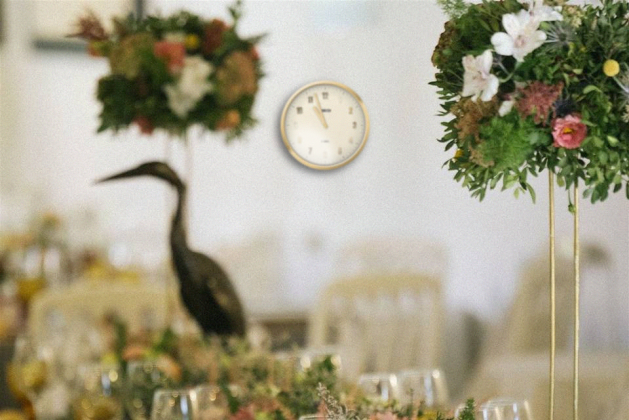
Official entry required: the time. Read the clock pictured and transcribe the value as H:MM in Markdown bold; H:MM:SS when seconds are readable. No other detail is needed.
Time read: **10:57**
